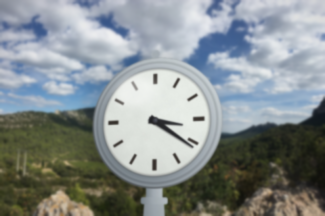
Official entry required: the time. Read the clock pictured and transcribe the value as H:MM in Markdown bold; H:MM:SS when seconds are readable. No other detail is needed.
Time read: **3:21**
